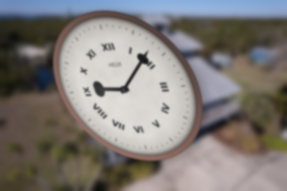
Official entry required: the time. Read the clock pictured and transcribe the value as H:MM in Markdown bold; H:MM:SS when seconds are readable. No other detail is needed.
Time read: **9:08**
